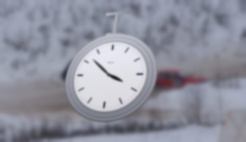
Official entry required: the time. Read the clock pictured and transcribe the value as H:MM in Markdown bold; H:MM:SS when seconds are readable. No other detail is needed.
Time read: **3:52**
